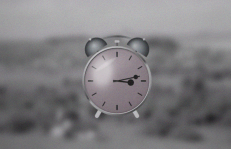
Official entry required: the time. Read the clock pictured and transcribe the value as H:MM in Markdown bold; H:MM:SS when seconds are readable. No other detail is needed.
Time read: **3:13**
